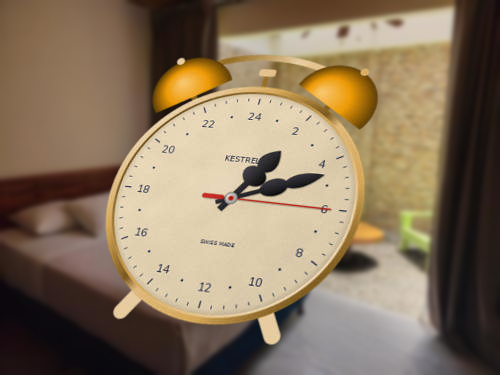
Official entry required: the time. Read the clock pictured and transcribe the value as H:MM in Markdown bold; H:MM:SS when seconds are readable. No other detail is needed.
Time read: **2:11:15**
